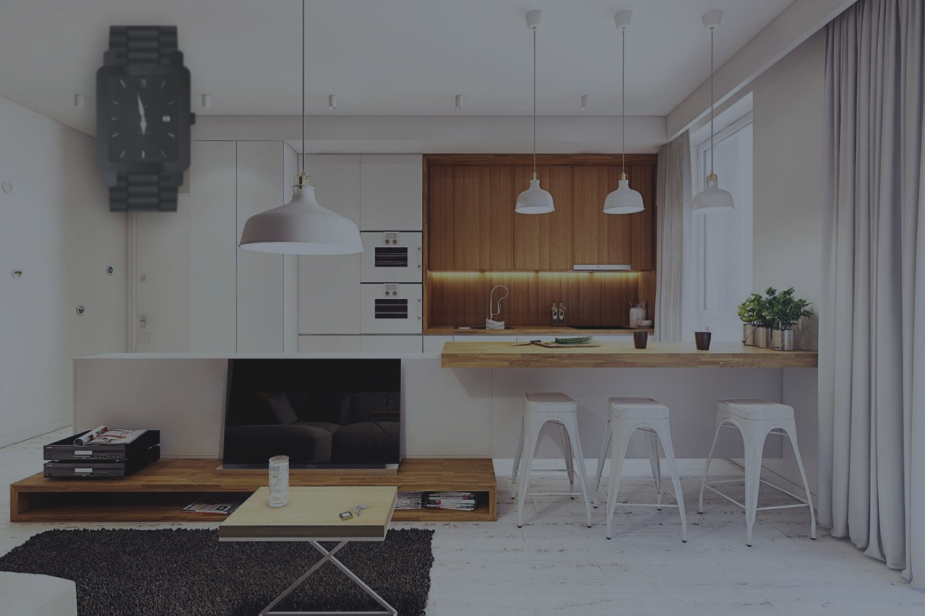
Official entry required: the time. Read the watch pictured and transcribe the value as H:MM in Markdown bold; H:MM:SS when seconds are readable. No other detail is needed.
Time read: **5:58**
